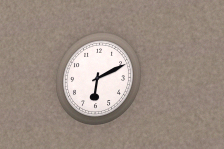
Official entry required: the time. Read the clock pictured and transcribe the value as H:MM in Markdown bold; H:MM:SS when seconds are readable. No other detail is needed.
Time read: **6:11**
